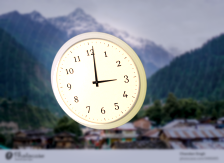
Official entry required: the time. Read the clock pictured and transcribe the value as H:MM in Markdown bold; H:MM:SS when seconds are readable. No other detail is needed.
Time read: **3:01**
